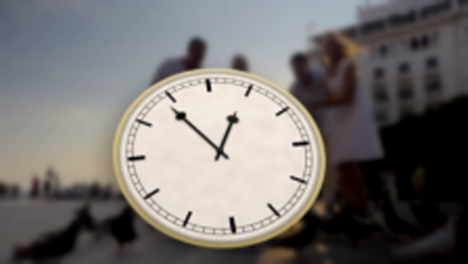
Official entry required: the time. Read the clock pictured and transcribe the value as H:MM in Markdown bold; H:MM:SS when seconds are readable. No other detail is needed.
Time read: **12:54**
